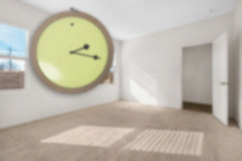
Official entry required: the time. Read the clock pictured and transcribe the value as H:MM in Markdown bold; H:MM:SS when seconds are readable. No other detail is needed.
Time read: **2:17**
